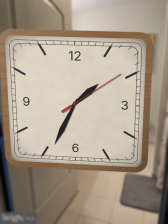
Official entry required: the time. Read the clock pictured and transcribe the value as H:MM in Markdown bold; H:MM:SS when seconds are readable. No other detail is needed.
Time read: **1:34:09**
